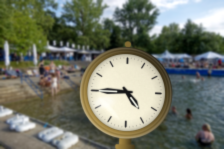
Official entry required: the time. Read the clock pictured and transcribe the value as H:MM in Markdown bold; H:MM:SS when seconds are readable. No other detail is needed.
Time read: **4:45**
